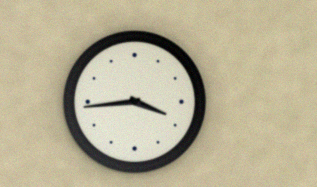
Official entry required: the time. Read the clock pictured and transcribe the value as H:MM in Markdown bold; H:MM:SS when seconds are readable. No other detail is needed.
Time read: **3:44**
